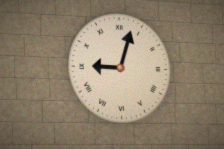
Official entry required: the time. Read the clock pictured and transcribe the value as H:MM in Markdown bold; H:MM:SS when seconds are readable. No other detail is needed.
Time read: **9:03**
